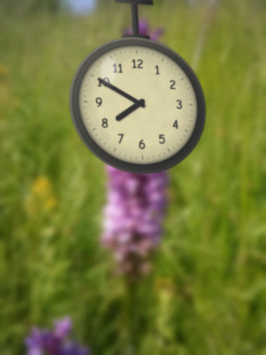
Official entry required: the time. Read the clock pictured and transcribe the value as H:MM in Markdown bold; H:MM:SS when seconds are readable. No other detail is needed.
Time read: **7:50**
